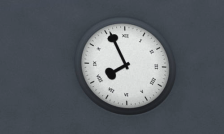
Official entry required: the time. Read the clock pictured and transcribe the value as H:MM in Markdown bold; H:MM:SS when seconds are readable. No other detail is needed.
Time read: **7:56**
